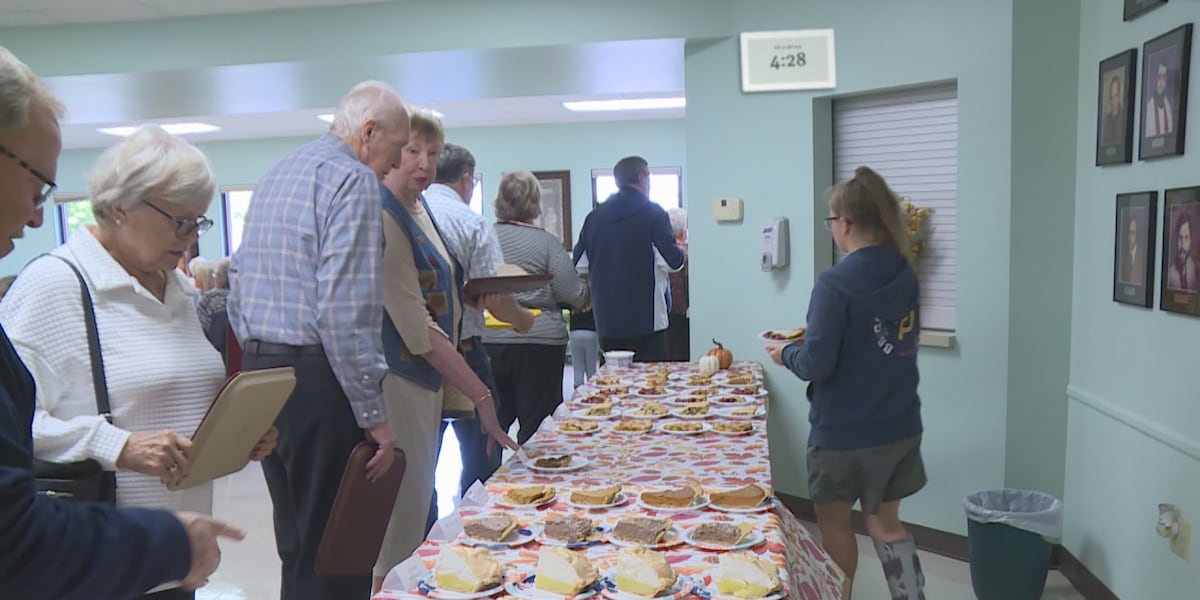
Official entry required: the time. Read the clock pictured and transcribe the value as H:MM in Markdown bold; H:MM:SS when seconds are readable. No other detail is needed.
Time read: **4:28**
